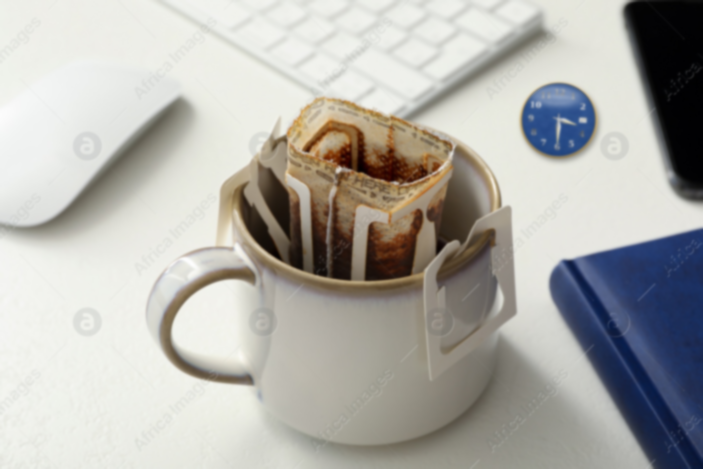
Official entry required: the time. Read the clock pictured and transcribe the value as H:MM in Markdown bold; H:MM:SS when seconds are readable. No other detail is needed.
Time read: **3:30**
